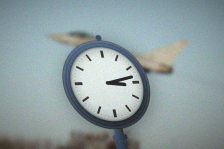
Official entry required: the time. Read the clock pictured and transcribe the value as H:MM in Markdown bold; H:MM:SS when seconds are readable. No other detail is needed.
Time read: **3:13**
